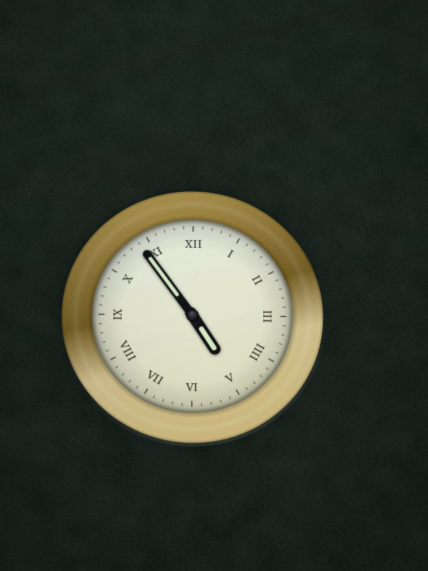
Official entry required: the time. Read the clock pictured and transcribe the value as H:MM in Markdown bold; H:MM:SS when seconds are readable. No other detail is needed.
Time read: **4:54**
